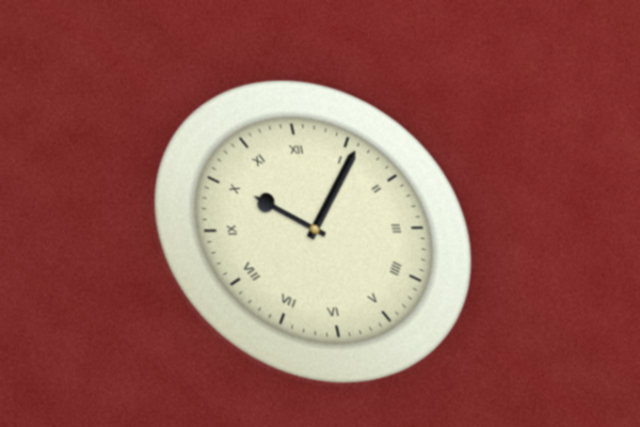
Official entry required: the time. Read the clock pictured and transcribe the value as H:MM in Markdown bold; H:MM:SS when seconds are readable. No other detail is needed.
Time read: **10:06**
